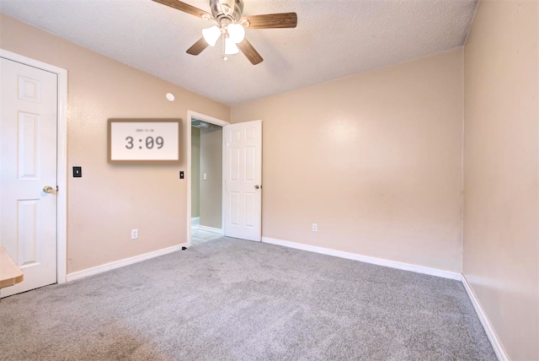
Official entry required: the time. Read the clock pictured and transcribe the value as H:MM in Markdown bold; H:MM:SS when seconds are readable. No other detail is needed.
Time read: **3:09**
